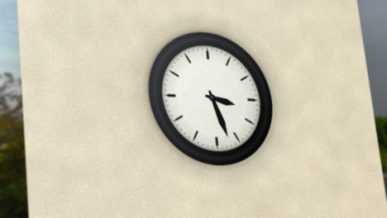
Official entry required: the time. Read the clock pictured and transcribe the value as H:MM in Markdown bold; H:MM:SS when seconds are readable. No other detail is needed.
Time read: **3:27**
